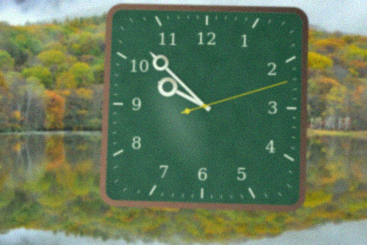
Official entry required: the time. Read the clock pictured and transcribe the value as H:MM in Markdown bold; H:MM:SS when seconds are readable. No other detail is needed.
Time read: **9:52:12**
